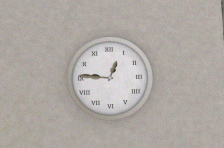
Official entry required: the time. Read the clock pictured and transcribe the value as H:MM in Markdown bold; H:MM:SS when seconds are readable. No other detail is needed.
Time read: **12:46**
